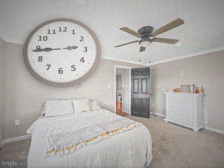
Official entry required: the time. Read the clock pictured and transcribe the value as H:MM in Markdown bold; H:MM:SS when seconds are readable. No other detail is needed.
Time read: **2:44**
